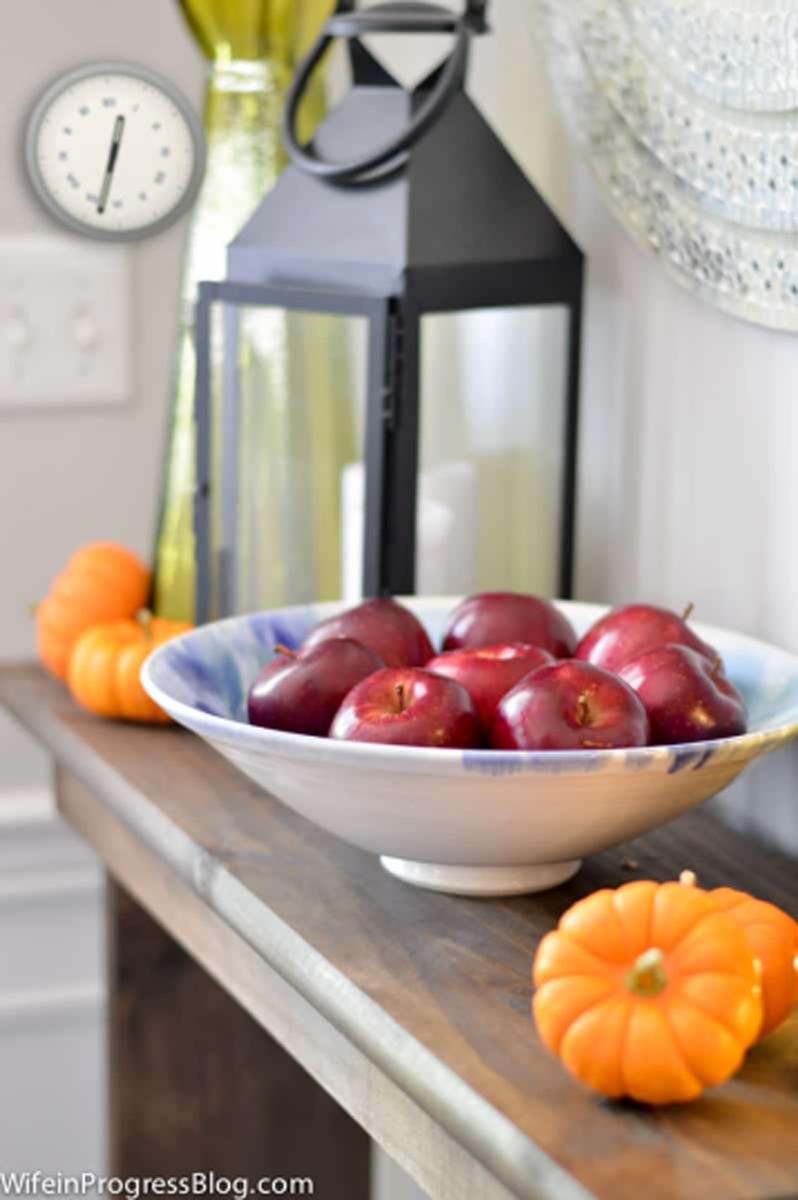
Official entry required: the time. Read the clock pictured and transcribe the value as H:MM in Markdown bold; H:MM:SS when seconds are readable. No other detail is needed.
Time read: **12:33**
